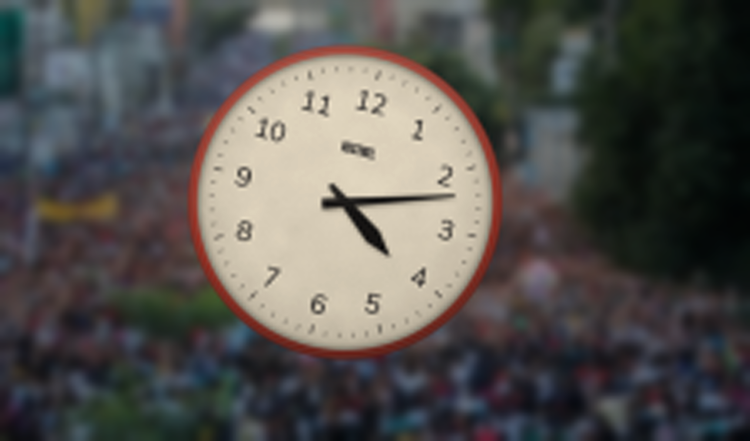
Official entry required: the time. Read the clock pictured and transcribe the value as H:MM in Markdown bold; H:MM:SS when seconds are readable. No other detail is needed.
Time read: **4:12**
